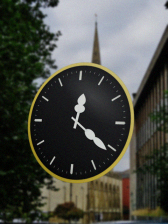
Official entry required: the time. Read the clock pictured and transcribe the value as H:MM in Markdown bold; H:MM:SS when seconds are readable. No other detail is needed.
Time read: **12:21**
